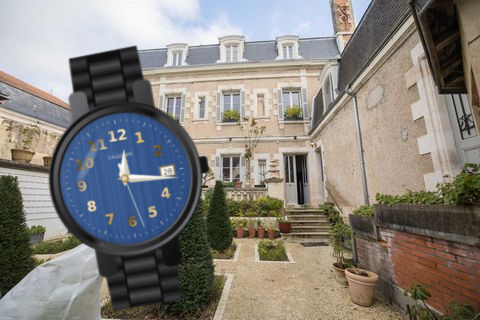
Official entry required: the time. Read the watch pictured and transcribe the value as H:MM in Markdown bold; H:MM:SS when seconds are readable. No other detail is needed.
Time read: **12:16:28**
